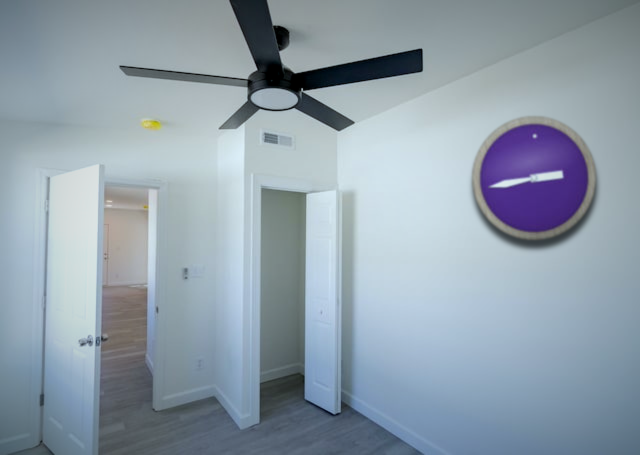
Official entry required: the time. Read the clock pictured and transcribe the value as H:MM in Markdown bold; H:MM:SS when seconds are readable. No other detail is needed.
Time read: **2:43**
